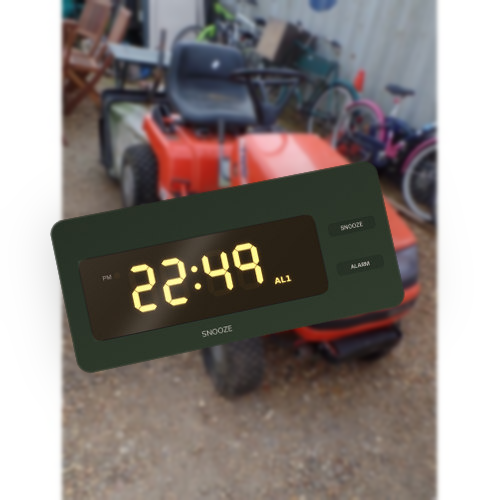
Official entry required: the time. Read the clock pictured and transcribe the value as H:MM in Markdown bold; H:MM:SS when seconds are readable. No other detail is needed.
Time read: **22:49**
